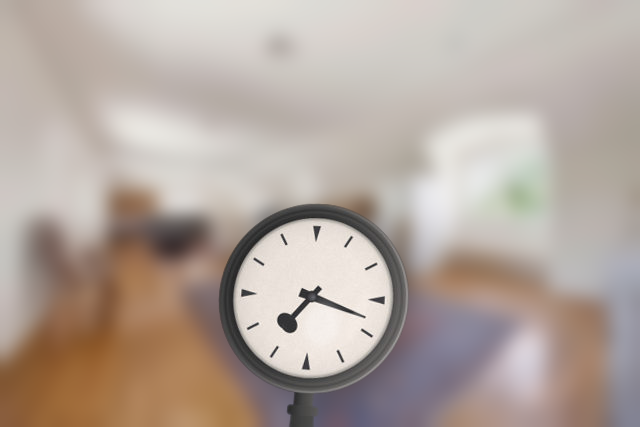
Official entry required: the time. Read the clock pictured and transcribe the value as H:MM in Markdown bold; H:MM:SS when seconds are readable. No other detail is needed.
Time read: **7:18**
